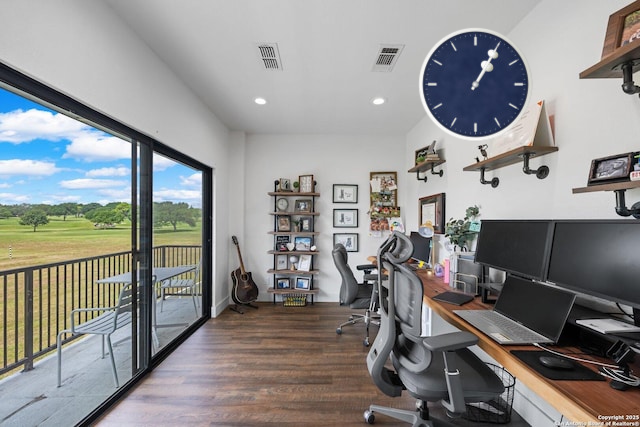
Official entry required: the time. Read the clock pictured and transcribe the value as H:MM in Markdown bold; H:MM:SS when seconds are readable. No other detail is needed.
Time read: **1:05**
